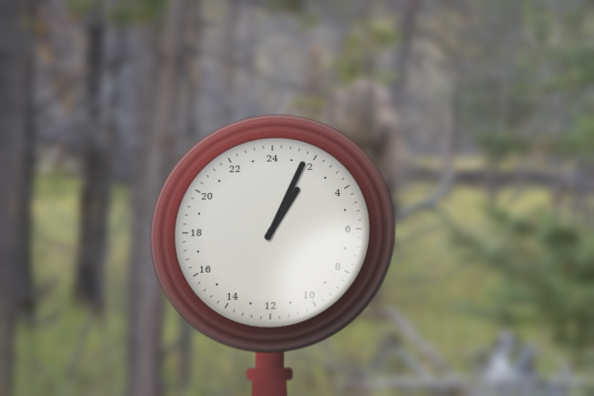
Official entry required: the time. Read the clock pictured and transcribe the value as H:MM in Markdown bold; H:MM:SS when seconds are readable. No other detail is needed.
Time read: **2:04**
